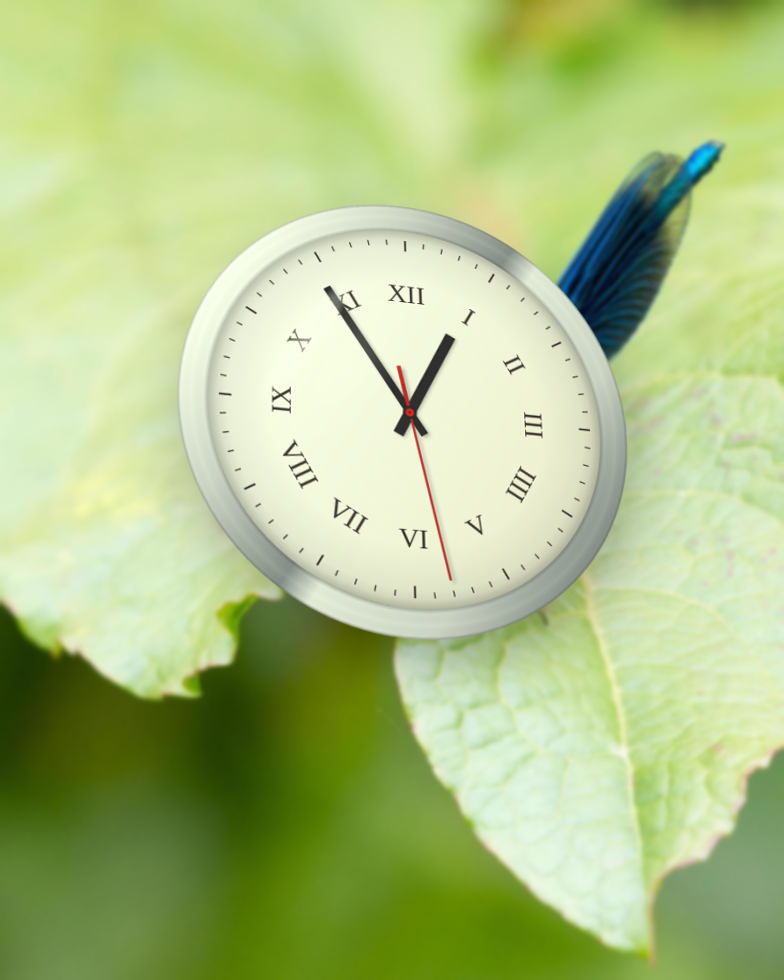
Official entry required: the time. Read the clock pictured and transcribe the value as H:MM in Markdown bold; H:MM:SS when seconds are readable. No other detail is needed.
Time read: **12:54:28**
